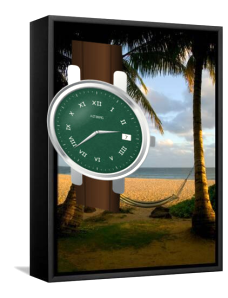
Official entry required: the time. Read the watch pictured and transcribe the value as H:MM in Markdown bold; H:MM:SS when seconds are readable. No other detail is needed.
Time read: **2:38**
